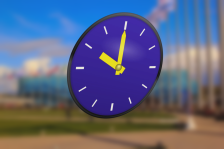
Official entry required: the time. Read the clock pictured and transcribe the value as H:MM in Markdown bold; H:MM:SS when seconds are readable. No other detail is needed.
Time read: **10:00**
